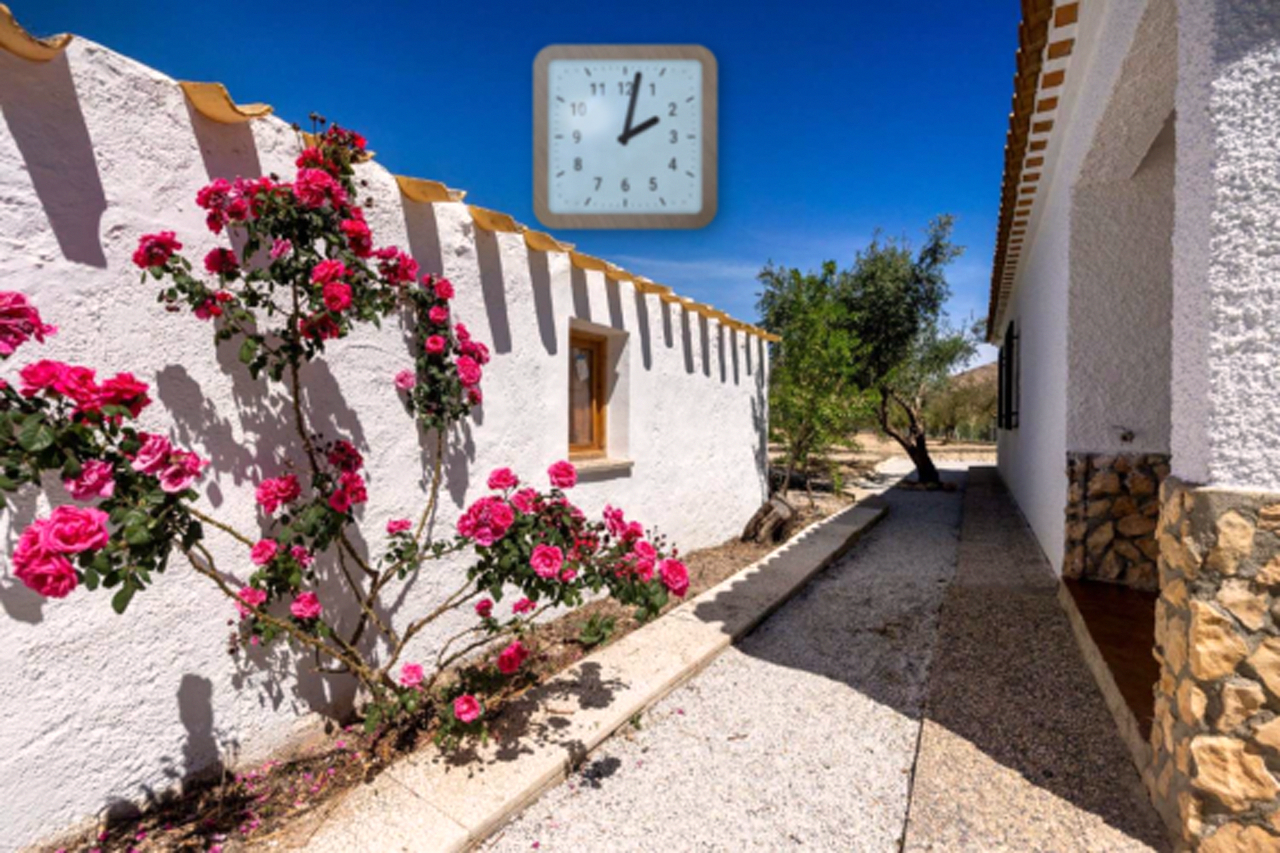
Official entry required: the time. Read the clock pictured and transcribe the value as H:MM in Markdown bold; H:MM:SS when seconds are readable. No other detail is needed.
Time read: **2:02**
